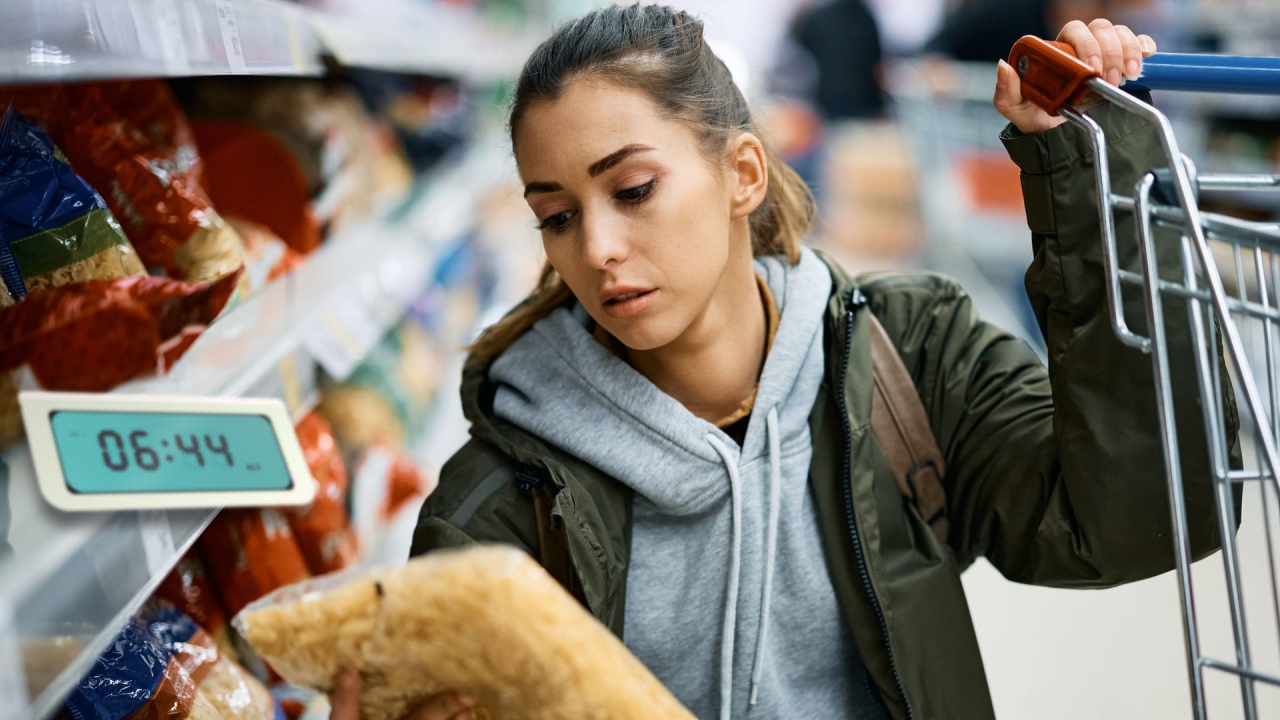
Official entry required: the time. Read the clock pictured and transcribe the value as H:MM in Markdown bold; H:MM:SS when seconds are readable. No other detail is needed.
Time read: **6:44**
